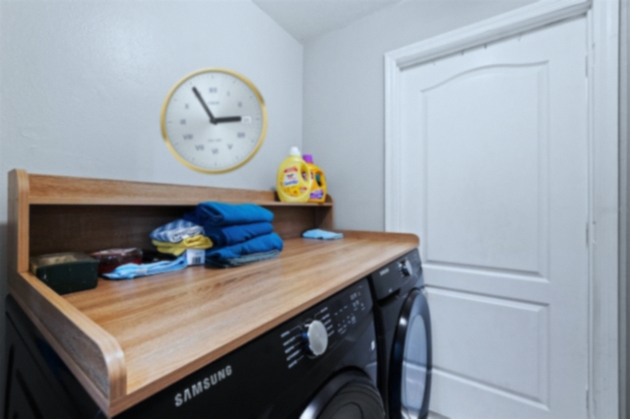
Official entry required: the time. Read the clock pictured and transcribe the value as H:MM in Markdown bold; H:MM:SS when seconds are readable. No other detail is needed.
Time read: **2:55**
